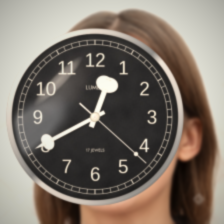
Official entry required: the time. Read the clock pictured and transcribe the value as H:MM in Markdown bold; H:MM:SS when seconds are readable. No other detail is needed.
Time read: **12:40:22**
